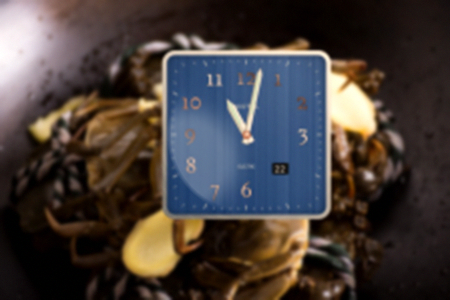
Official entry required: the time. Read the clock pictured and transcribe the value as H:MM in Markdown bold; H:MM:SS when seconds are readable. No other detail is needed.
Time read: **11:02**
